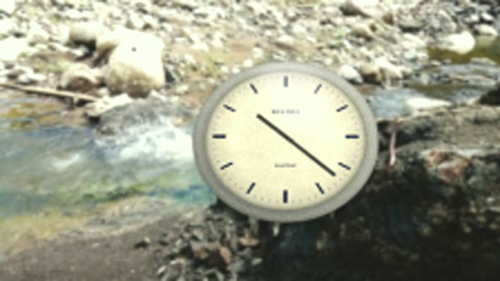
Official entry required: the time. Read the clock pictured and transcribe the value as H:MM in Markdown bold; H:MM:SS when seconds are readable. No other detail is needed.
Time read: **10:22**
